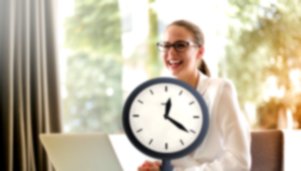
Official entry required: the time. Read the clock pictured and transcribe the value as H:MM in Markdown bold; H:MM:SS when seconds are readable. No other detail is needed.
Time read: **12:21**
